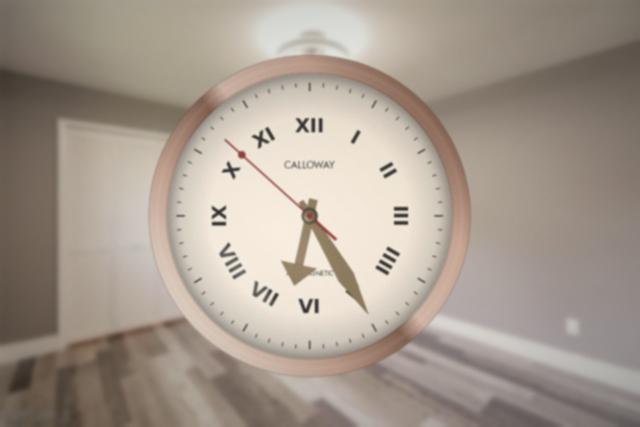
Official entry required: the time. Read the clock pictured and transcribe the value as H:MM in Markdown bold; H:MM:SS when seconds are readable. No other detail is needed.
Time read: **6:24:52**
